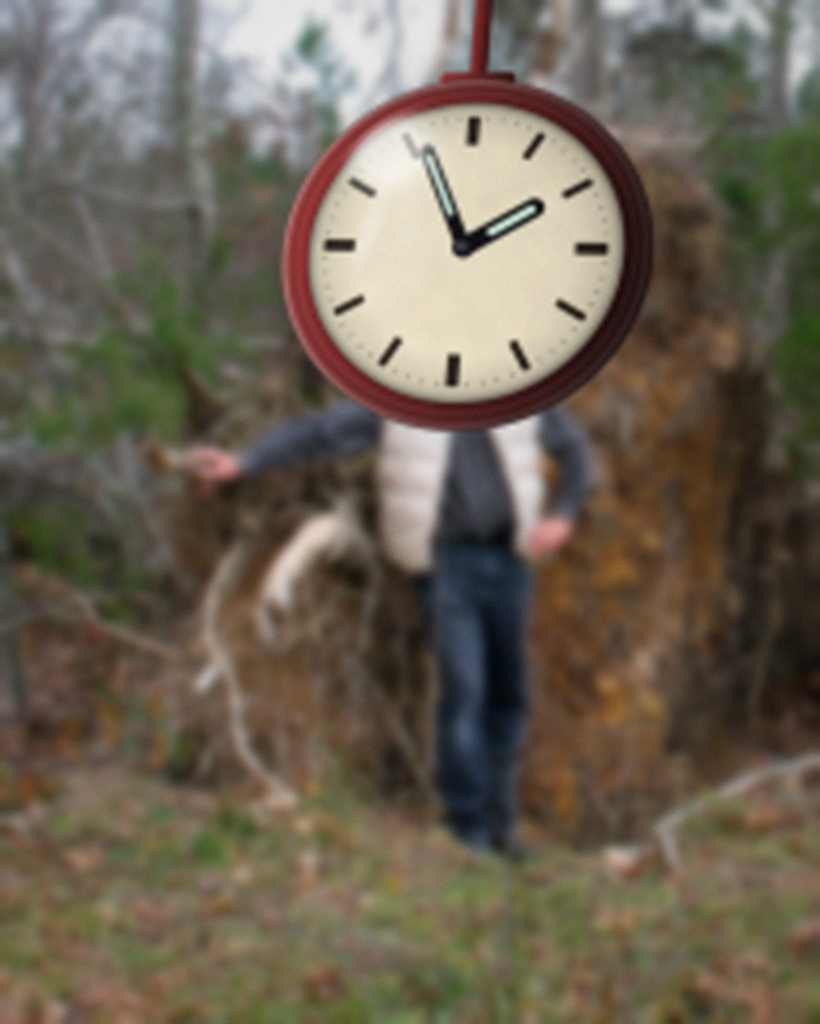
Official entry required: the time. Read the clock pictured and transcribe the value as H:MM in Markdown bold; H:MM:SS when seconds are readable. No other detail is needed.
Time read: **1:56**
